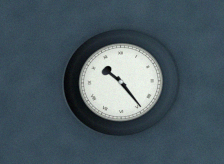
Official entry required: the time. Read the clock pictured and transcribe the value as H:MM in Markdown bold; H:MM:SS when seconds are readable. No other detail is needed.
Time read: **10:24**
